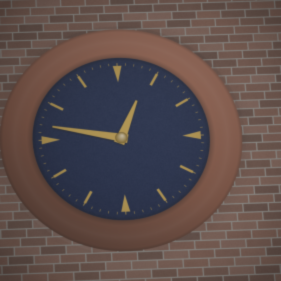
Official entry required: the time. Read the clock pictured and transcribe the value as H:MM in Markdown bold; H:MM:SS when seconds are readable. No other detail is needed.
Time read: **12:47**
